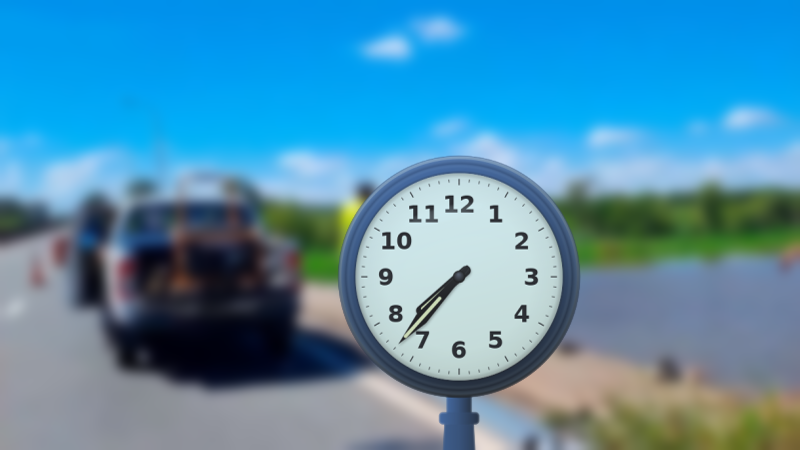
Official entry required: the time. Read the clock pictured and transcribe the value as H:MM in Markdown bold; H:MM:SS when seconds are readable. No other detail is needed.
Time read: **7:37**
